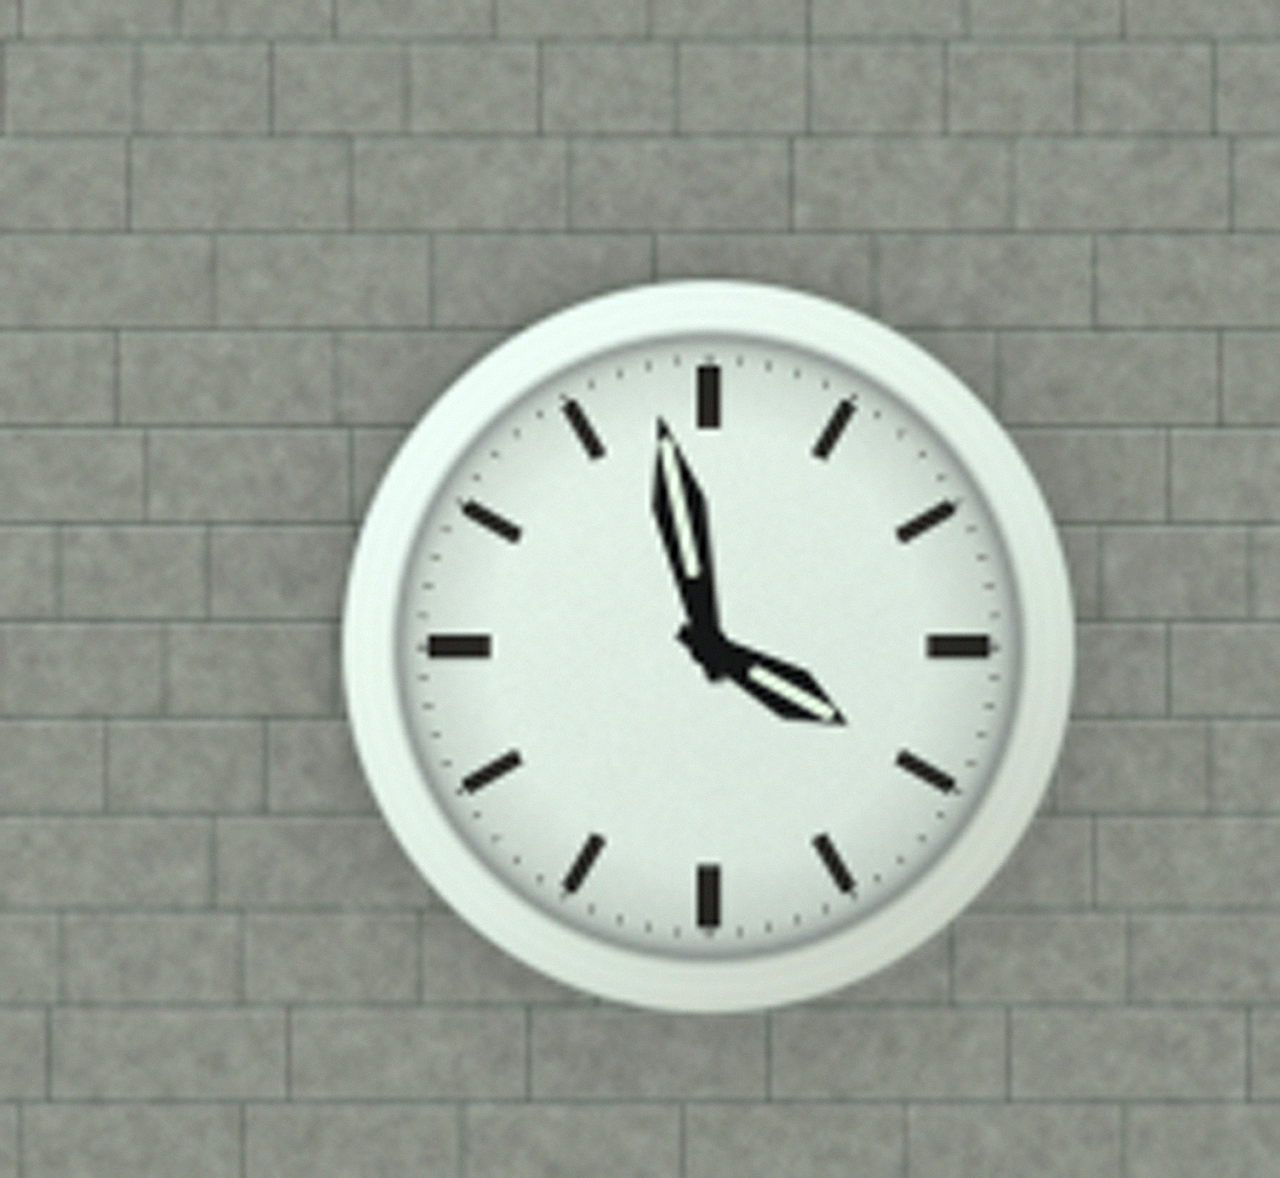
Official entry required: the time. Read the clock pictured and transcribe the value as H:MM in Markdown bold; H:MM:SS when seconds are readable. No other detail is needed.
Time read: **3:58**
